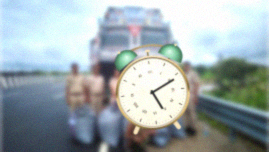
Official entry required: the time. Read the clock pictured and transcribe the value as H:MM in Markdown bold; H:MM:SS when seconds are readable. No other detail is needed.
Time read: **5:11**
